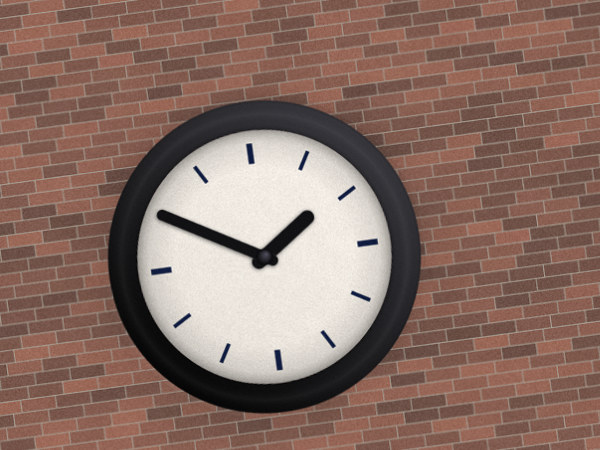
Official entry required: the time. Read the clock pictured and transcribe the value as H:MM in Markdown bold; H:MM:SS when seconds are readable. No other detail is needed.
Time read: **1:50**
